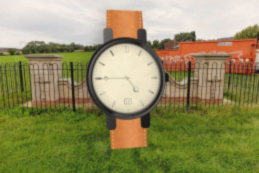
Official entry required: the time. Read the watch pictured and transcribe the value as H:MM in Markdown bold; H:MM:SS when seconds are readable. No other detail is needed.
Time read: **4:45**
